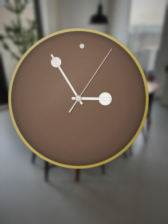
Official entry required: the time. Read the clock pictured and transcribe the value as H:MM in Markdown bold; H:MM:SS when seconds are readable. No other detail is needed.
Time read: **2:54:05**
